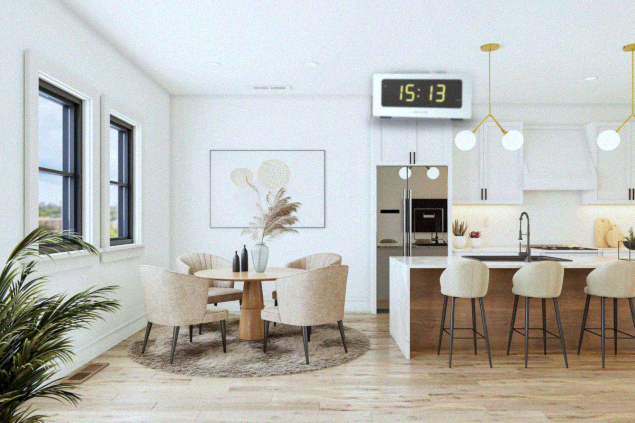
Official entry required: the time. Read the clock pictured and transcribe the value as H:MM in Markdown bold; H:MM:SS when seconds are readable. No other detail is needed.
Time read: **15:13**
